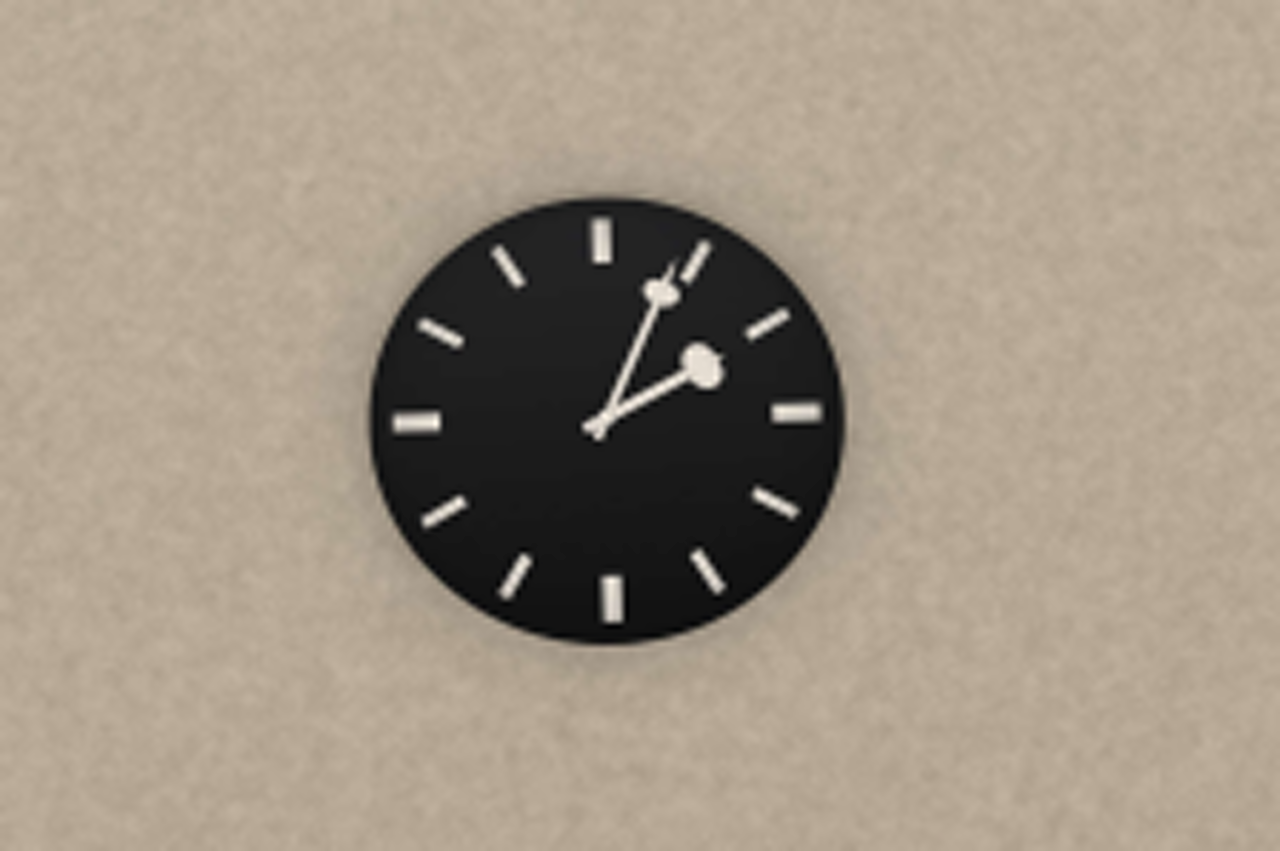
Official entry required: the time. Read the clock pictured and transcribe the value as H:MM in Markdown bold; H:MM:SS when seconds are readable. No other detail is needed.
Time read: **2:04**
